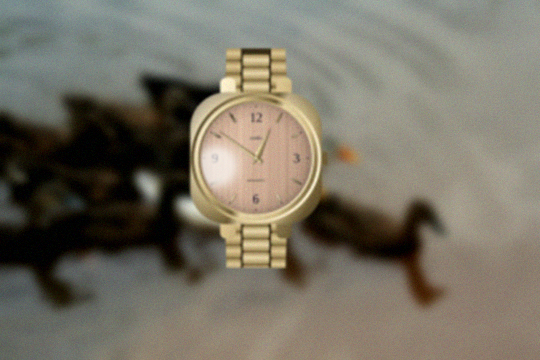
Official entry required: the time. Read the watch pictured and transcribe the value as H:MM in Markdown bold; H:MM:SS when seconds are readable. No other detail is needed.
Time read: **12:51**
